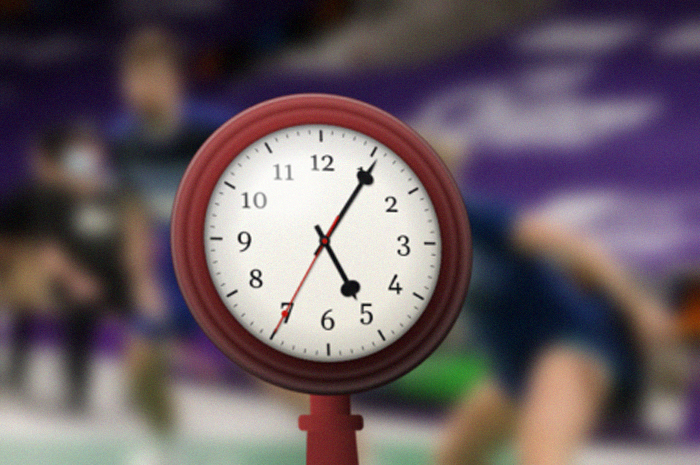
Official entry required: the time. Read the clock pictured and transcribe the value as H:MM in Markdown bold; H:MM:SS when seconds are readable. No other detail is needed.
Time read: **5:05:35**
